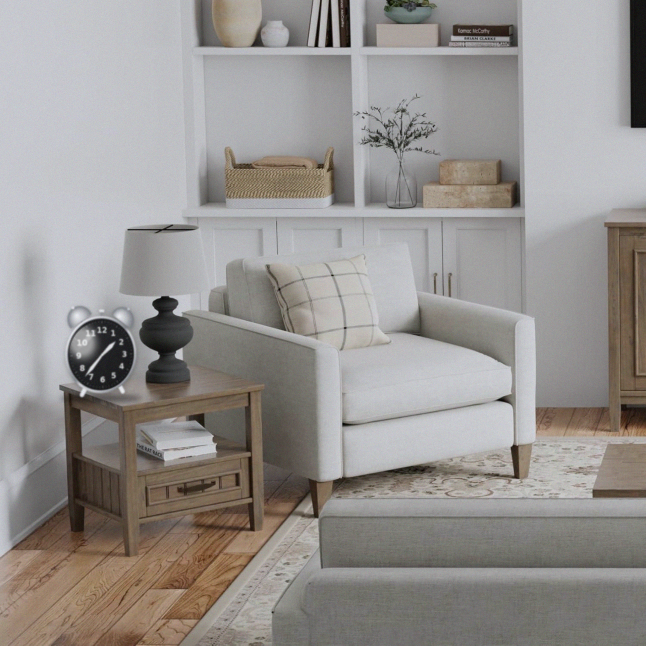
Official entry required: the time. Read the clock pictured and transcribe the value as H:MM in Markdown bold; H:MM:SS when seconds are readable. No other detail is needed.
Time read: **1:37**
